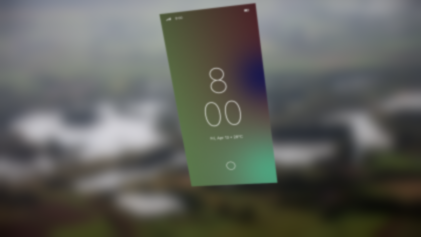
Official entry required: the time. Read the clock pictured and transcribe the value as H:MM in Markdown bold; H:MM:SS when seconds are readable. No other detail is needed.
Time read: **8:00**
